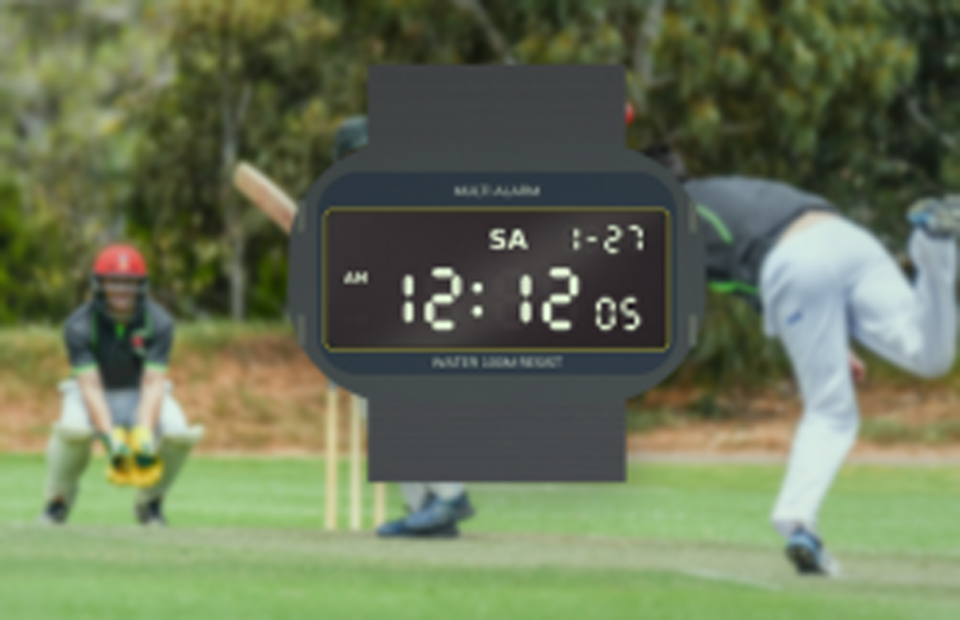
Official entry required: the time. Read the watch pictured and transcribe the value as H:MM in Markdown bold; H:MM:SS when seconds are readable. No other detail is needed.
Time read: **12:12:05**
